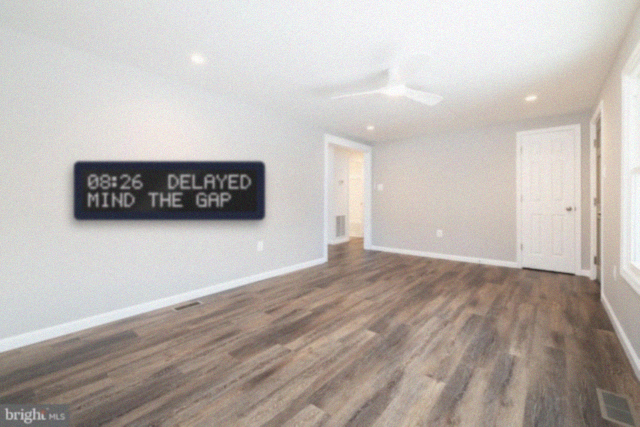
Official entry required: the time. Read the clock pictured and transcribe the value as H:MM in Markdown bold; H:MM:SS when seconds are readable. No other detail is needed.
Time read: **8:26**
